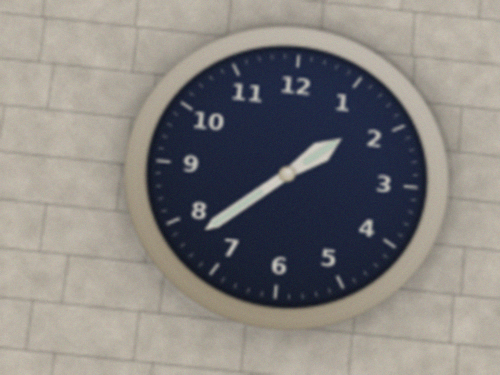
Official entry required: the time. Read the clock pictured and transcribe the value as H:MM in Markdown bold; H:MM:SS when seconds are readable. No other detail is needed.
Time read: **1:38**
